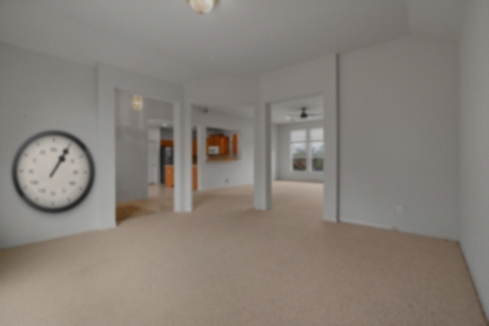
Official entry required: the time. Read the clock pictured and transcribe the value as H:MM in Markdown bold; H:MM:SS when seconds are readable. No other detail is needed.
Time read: **1:05**
